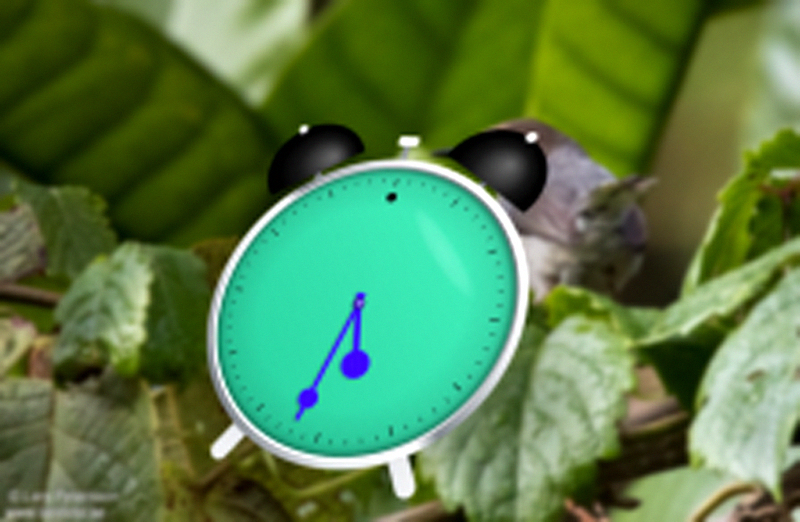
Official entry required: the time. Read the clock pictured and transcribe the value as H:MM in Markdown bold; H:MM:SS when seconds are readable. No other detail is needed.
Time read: **5:32**
